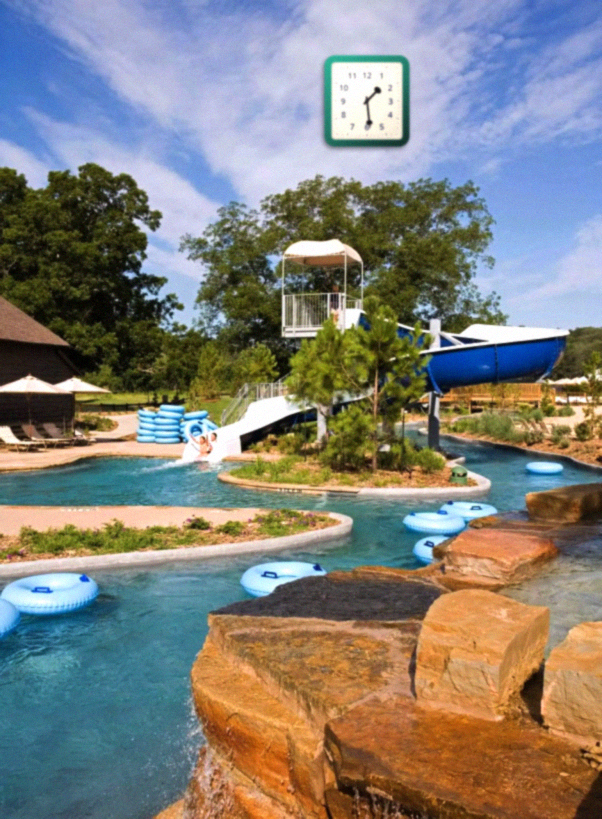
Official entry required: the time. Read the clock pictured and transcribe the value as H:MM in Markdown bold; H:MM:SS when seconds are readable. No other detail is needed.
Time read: **1:29**
